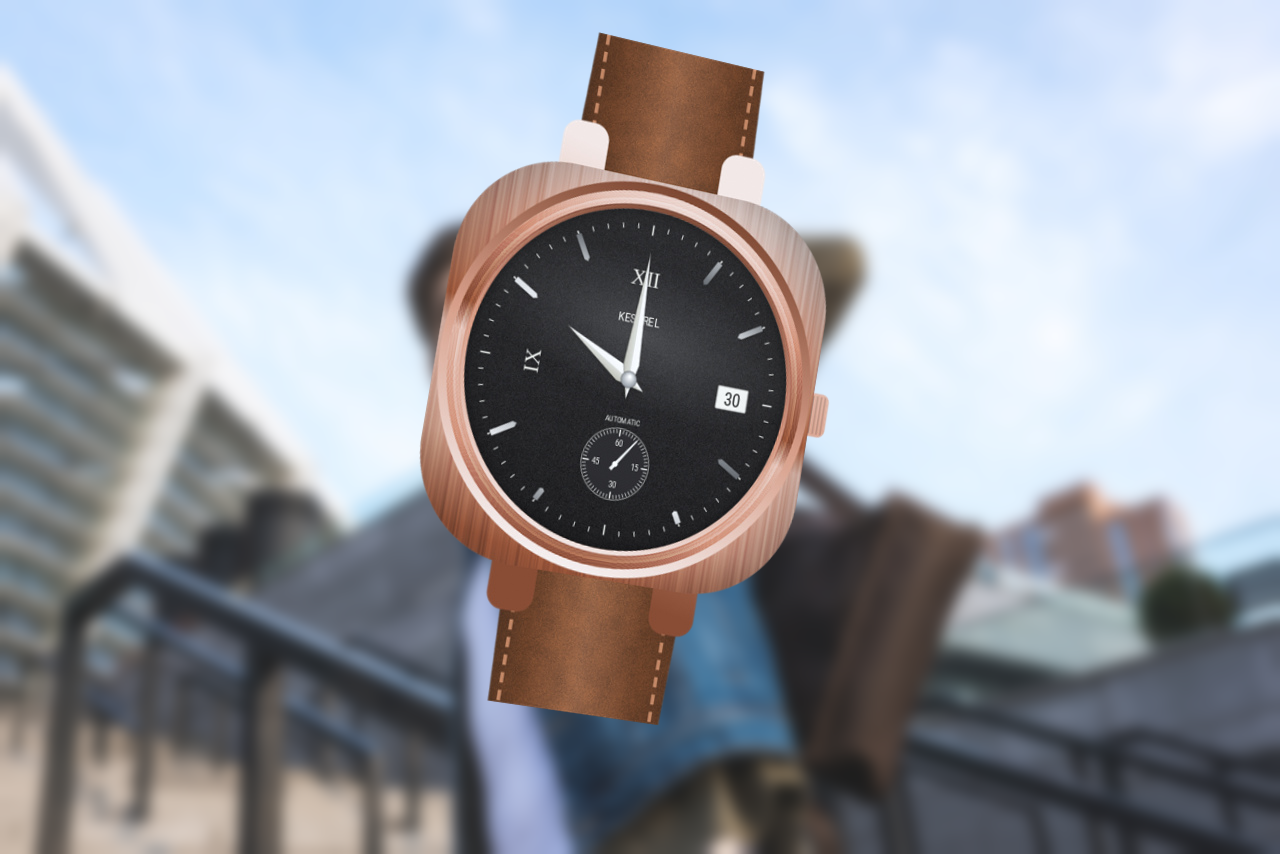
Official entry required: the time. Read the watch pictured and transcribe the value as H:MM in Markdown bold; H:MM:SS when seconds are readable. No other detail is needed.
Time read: **10:00:06**
